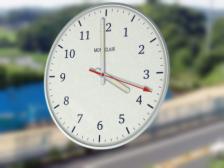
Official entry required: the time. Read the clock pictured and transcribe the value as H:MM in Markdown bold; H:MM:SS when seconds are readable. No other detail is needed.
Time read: **3:59:18**
